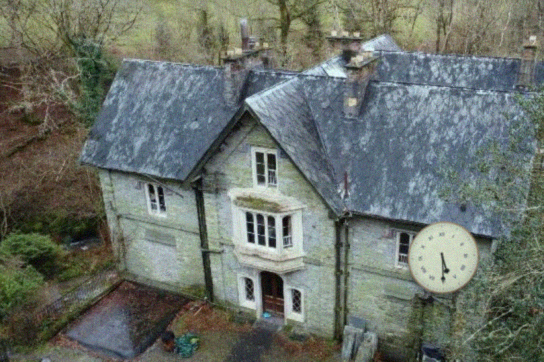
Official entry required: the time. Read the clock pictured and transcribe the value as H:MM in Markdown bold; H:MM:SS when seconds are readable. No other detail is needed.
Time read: **5:30**
